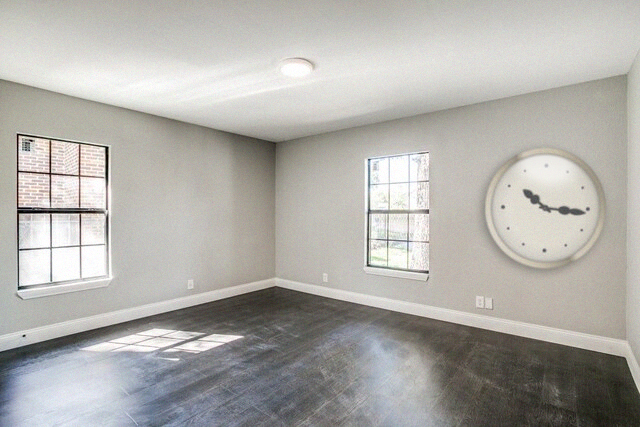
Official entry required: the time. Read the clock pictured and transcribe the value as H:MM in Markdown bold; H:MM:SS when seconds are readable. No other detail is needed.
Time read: **10:16**
